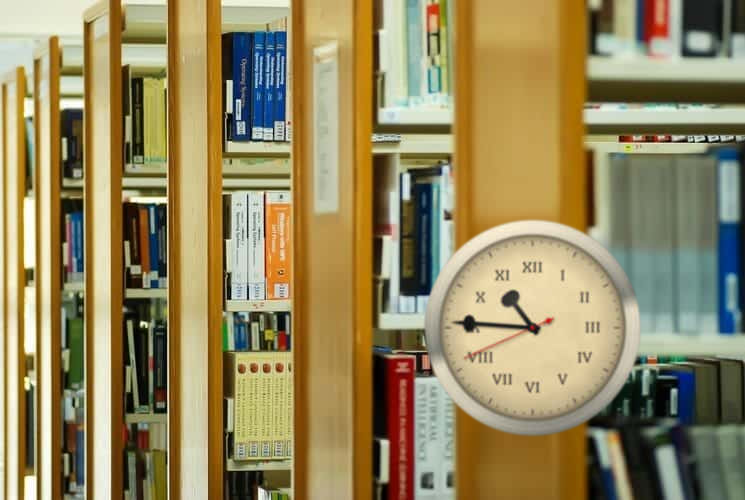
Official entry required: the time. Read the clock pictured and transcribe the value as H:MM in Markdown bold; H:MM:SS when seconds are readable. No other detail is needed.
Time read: **10:45:41**
